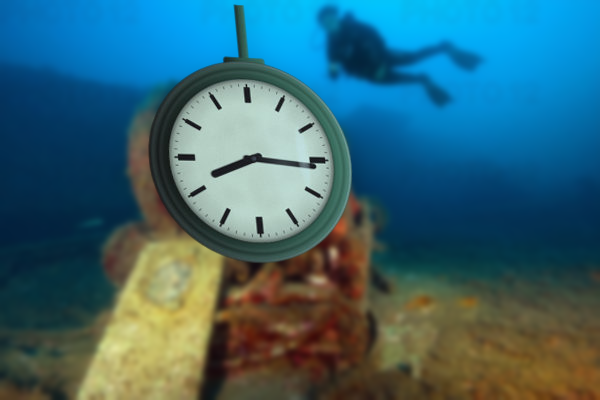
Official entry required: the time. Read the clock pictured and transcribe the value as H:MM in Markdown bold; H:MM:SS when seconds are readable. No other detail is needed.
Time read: **8:16**
